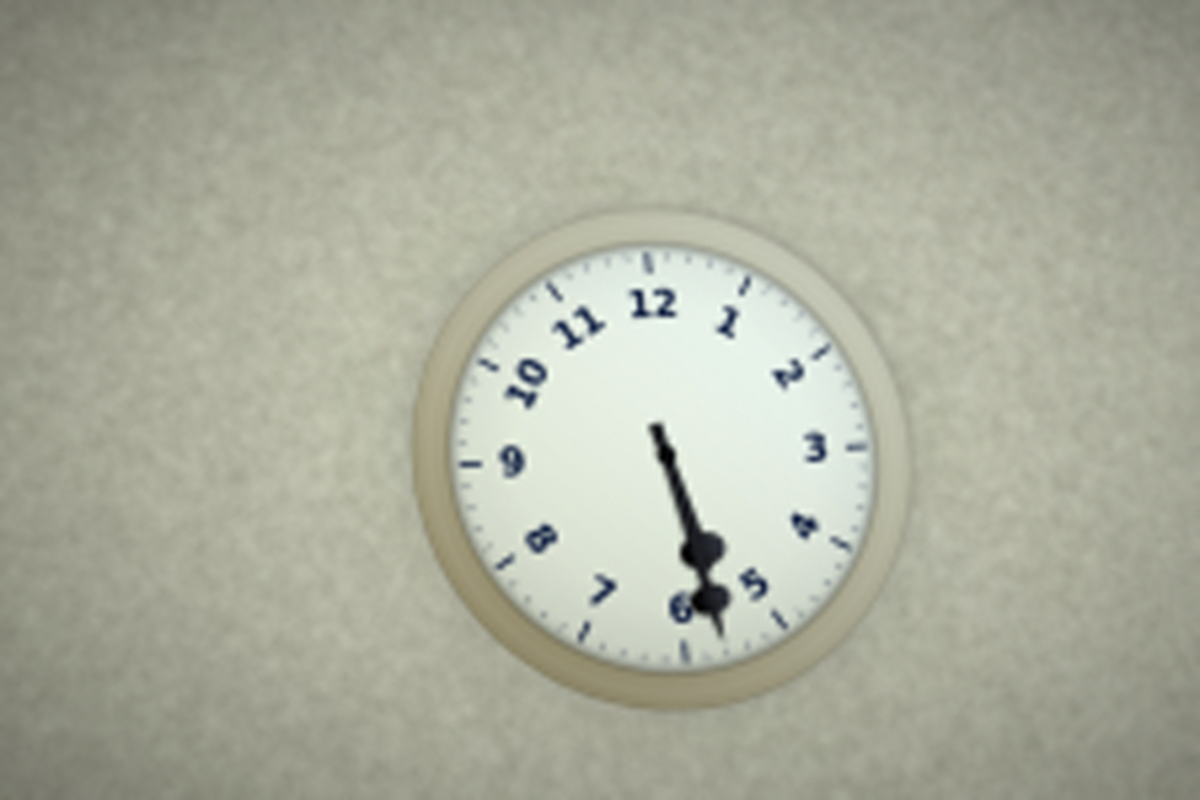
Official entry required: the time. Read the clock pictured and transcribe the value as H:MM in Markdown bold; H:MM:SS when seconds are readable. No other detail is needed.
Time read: **5:28**
